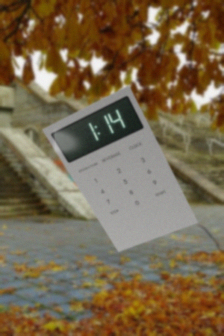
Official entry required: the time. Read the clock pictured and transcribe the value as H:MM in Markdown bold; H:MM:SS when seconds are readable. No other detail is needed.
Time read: **1:14**
